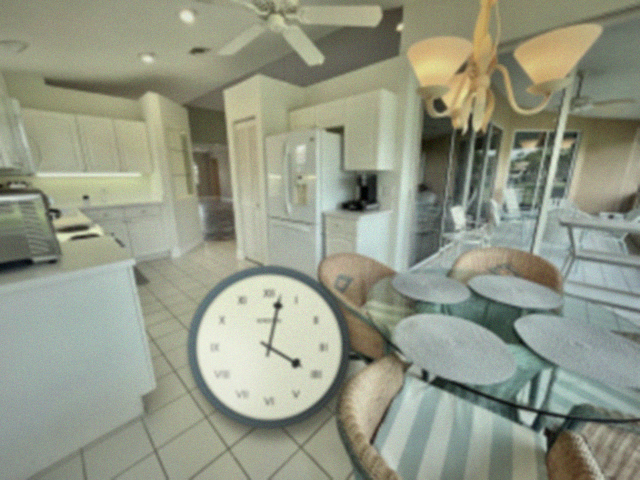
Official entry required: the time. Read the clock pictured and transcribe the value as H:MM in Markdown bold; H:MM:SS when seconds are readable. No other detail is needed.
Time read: **4:02**
